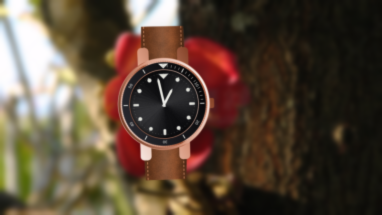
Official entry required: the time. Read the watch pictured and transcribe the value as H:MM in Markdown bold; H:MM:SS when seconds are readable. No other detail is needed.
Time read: **12:58**
